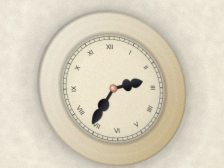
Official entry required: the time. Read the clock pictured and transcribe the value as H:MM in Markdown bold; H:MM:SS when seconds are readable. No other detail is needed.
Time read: **2:36**
